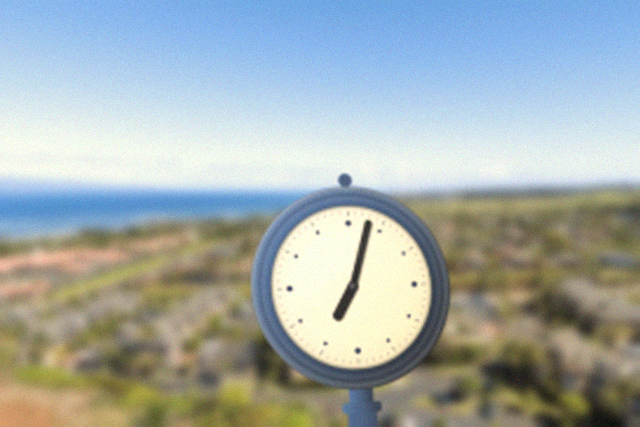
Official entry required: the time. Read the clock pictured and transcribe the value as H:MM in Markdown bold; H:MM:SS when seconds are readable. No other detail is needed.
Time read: **7:03**
